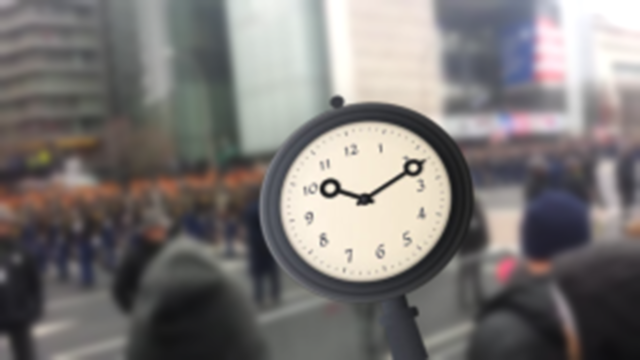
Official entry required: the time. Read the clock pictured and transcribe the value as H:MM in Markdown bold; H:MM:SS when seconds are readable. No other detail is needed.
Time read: **10:12**
